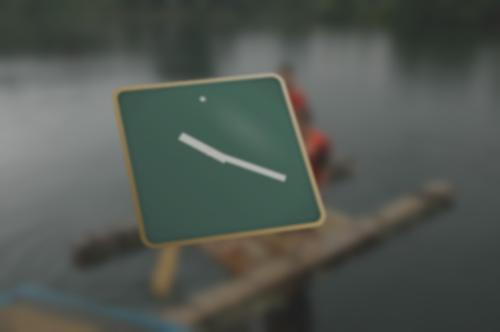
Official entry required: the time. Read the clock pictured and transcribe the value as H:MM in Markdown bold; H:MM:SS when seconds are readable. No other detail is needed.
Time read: **10:20**
